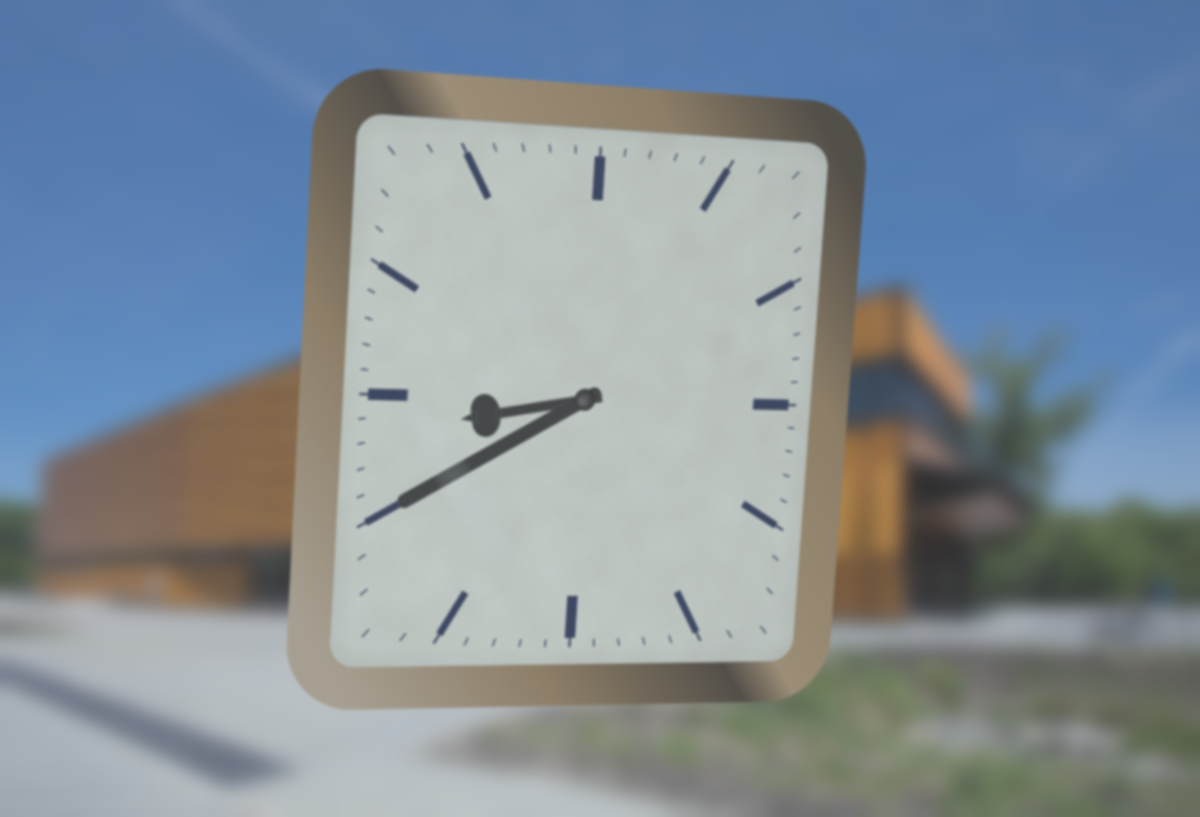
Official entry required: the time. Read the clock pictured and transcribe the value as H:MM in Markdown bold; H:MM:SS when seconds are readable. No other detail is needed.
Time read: **8:40**
